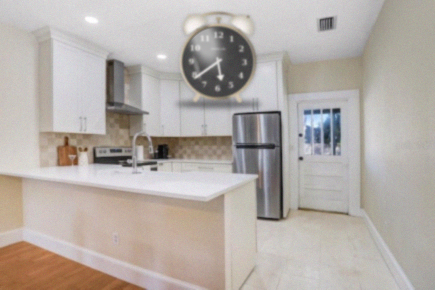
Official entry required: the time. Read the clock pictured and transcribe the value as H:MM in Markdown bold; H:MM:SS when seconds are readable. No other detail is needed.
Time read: **5:39**
